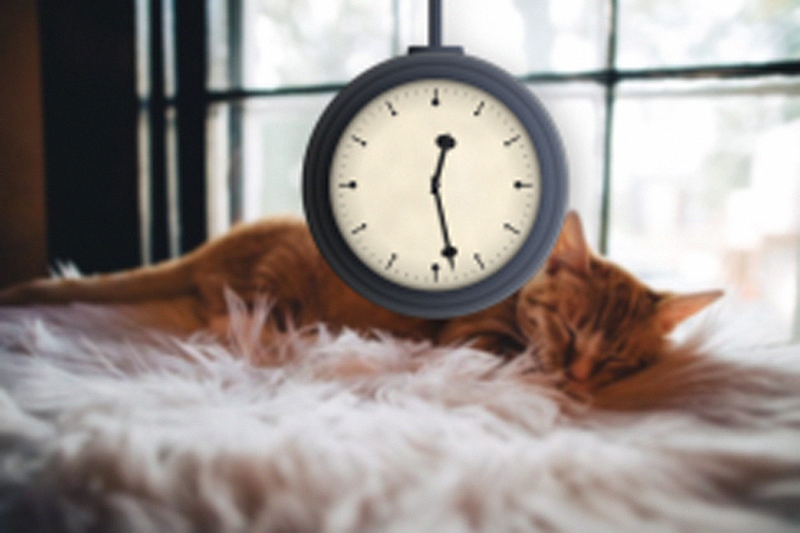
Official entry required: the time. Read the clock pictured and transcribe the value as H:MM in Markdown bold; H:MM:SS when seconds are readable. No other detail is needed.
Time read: **12:28**
